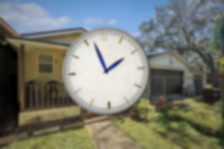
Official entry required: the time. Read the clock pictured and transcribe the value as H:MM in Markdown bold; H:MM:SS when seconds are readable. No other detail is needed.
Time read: **1:57**
